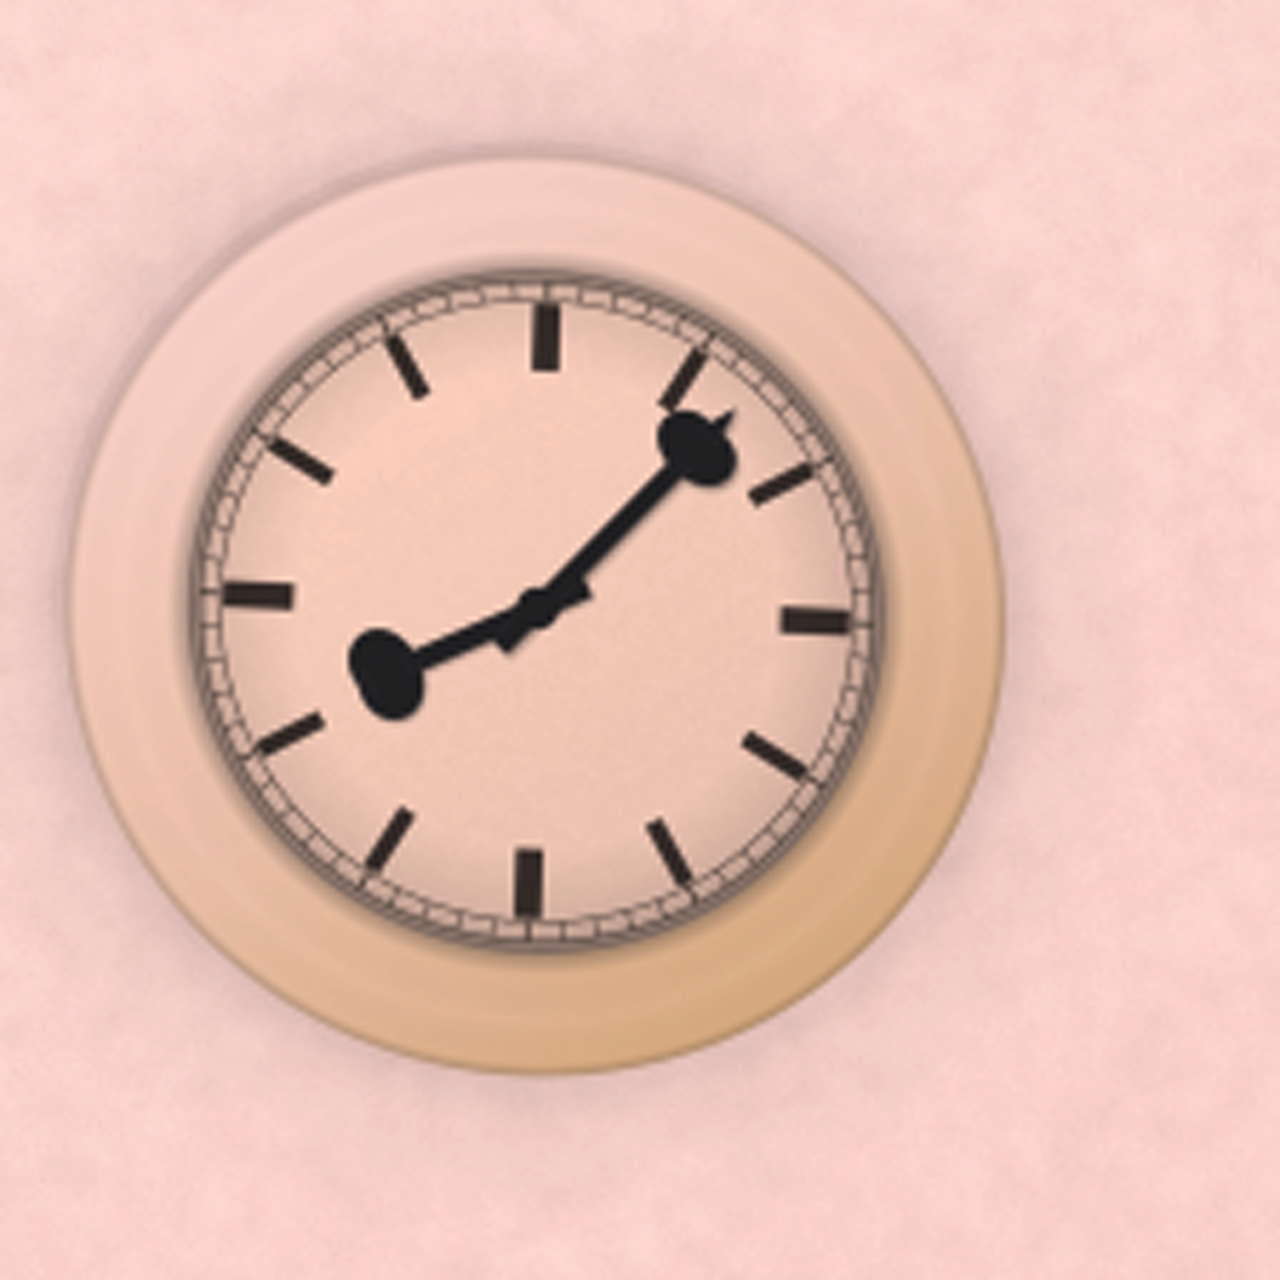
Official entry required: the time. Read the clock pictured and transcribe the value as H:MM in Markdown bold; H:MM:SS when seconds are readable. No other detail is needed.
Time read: **8:07**
